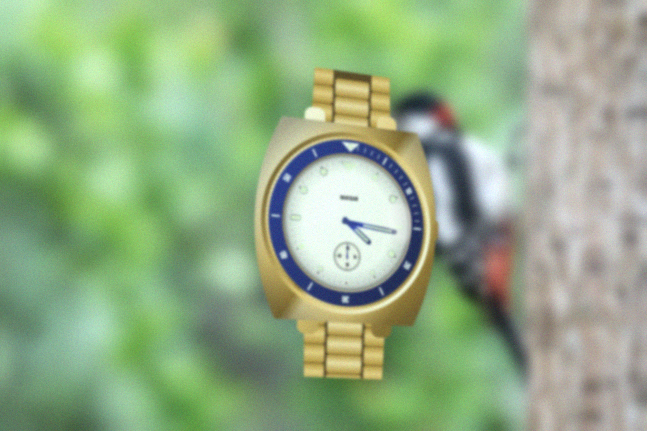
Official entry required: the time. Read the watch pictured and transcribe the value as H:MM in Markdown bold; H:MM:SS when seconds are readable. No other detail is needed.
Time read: **4:16**
